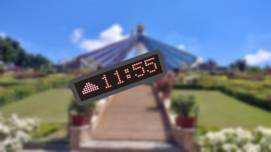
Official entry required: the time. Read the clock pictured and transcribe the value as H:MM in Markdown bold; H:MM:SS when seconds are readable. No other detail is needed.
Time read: **11:55**
